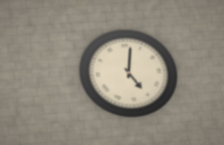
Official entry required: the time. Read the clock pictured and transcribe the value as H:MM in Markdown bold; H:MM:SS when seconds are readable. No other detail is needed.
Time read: **5:02**
